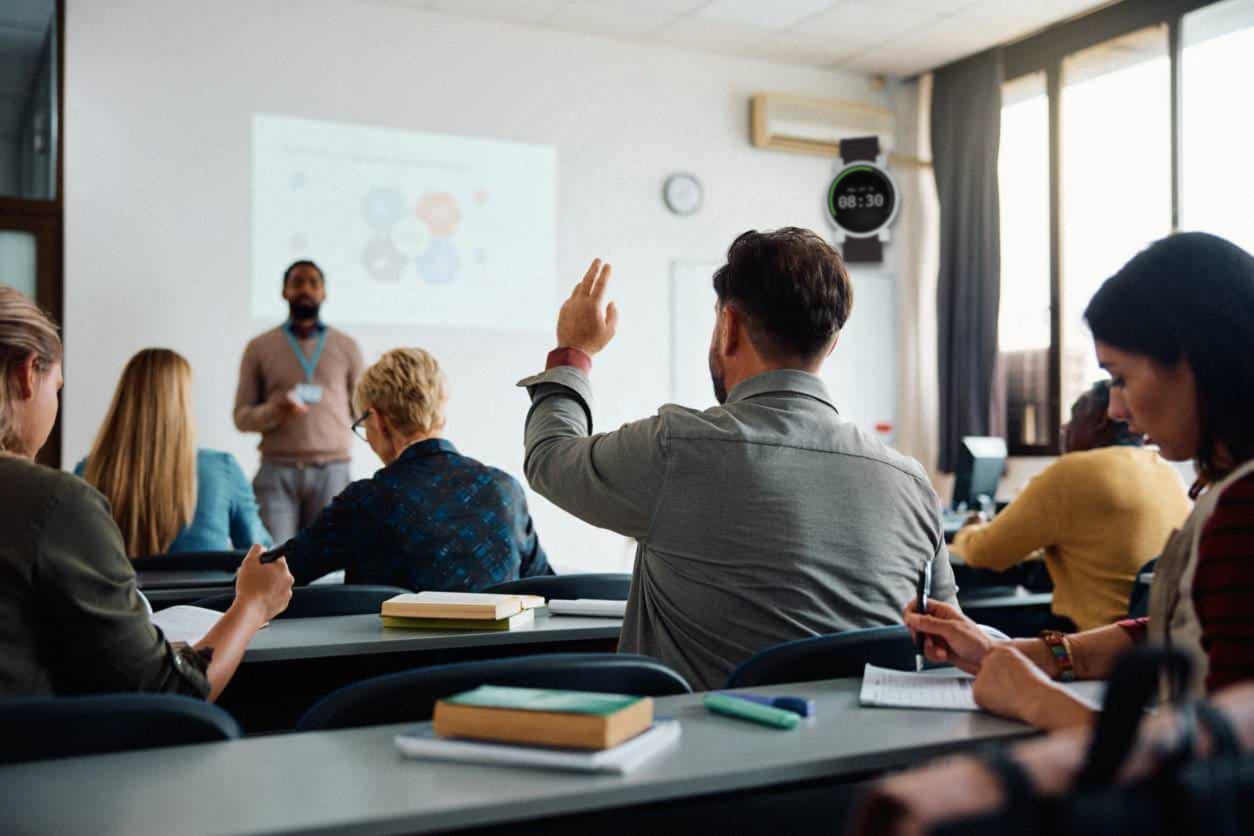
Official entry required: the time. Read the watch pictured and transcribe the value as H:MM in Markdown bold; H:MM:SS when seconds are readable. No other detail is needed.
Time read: **8:30**
